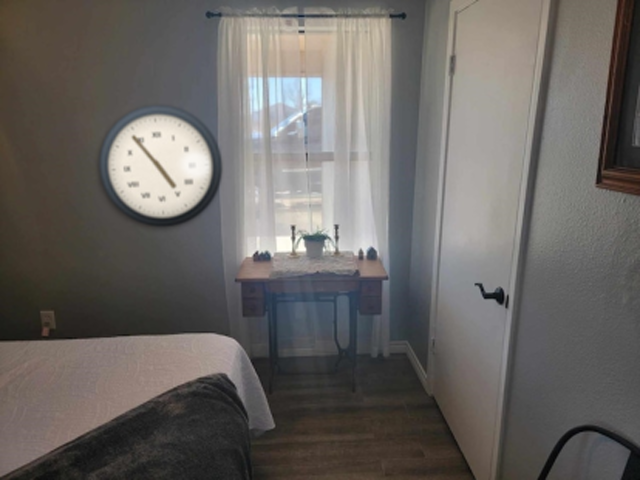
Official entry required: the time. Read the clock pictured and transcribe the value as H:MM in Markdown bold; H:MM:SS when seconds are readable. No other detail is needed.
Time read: **4:54**
